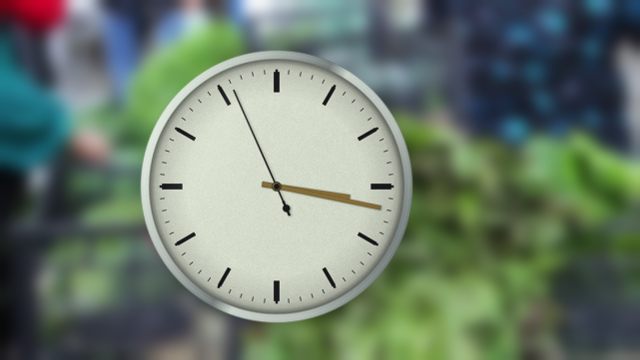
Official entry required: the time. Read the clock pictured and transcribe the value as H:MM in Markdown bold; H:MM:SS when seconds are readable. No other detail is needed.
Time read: **3:16:56**
